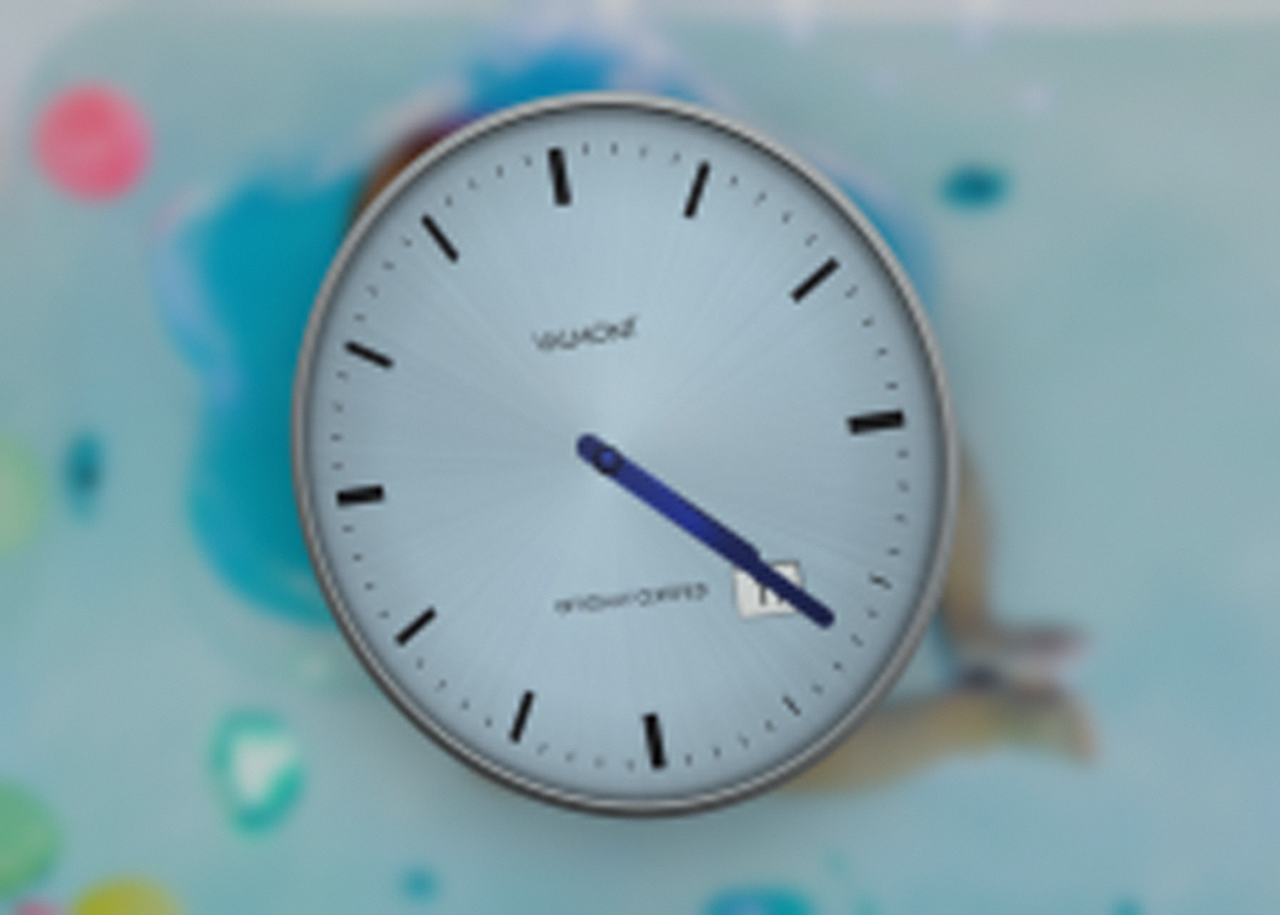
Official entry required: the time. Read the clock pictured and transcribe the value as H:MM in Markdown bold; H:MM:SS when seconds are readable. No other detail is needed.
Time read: **4:22**
